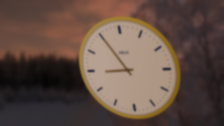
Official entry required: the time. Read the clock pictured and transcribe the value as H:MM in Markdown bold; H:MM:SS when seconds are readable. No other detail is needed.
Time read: **8:55**
